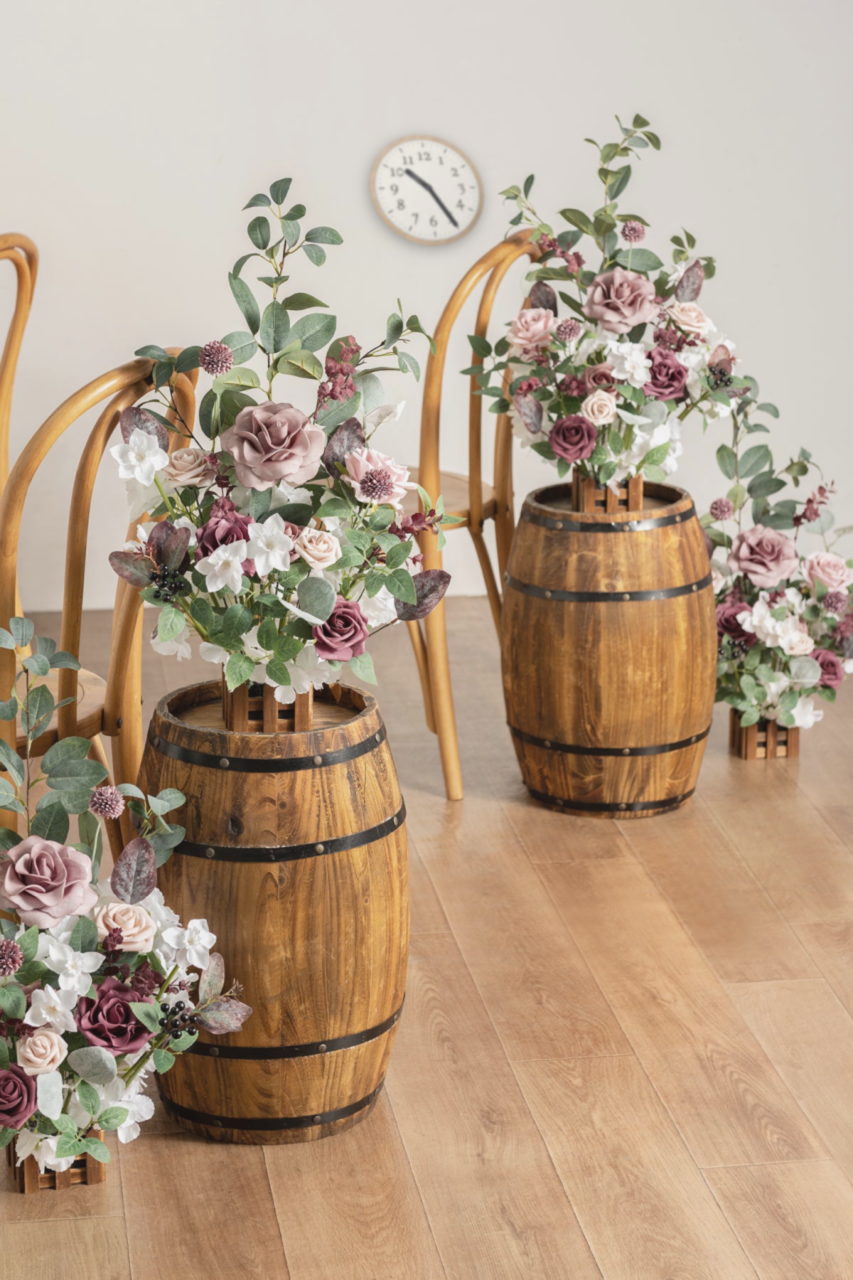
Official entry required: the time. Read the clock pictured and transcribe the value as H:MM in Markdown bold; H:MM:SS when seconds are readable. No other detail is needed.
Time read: **10:25**
